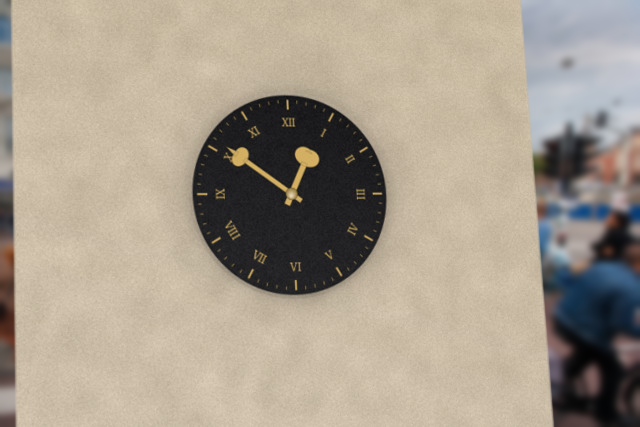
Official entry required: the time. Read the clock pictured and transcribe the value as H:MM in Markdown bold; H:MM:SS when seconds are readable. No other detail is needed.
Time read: **12:51**
